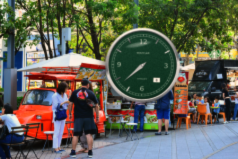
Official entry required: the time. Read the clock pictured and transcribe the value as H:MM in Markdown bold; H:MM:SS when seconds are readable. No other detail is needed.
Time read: **7:38**
